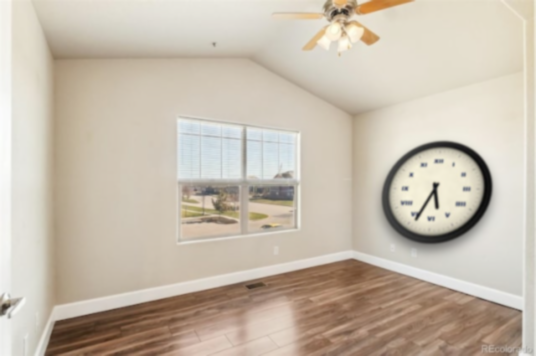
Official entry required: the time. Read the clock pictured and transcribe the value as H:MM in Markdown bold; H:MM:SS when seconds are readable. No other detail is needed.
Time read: **5:34**
